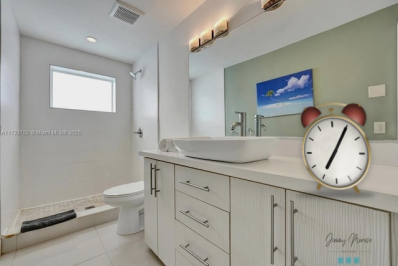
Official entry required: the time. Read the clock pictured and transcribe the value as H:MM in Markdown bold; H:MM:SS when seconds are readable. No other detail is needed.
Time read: **7:05**
